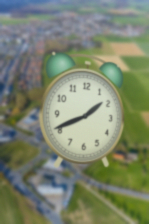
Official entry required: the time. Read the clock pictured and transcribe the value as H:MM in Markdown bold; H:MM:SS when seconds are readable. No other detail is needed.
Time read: **1:41**
